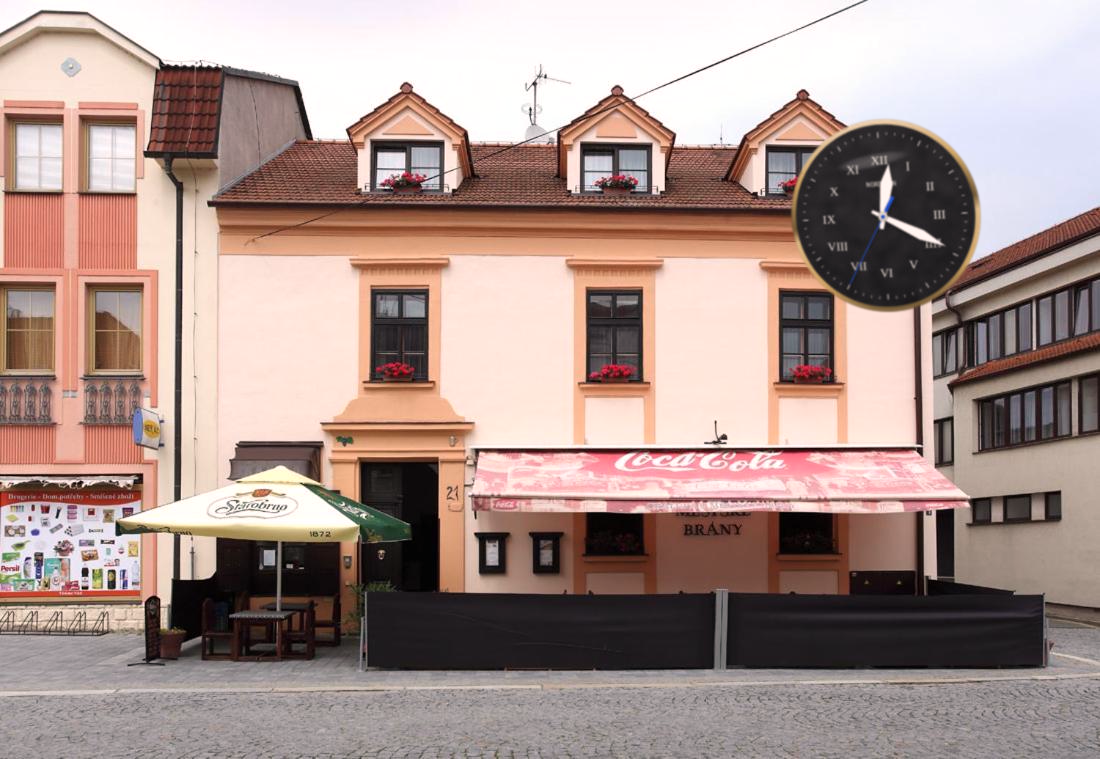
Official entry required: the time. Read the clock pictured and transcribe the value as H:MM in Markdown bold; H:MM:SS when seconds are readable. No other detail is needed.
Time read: **12:19:35**
